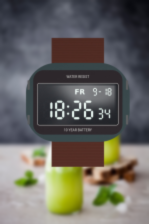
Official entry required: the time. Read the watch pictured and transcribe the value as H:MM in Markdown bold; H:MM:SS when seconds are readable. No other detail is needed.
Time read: **18:26:34**
